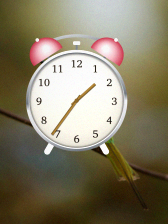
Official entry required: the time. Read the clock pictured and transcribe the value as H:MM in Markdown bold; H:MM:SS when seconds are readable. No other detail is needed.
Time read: **1:36**
